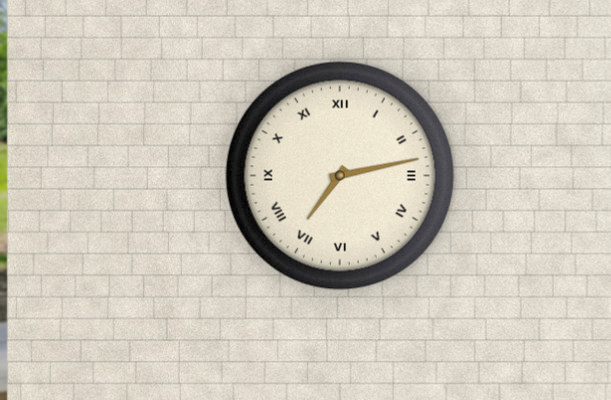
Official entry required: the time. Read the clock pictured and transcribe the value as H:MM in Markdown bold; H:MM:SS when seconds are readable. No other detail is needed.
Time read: **7:13**
